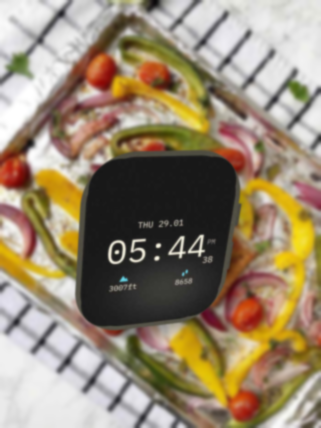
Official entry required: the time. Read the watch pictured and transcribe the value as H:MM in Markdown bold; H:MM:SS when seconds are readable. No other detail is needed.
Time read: **5:44**
